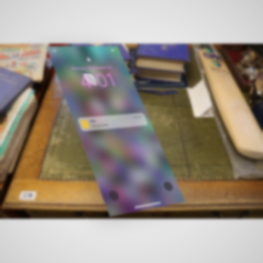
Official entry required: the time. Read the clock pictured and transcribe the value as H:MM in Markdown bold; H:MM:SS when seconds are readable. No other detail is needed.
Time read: **4:01**
